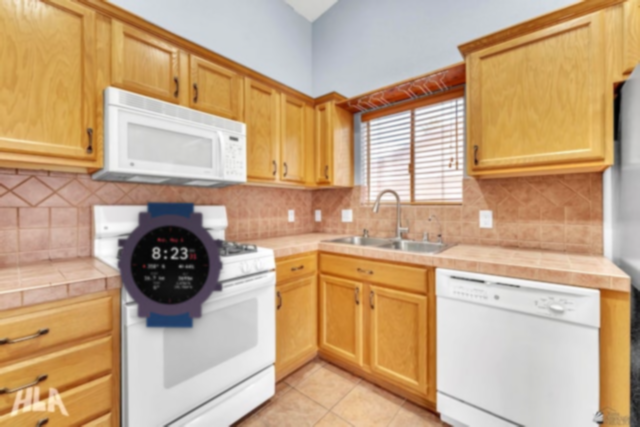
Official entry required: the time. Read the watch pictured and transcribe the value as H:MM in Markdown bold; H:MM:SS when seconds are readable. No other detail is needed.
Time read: **8:23**
